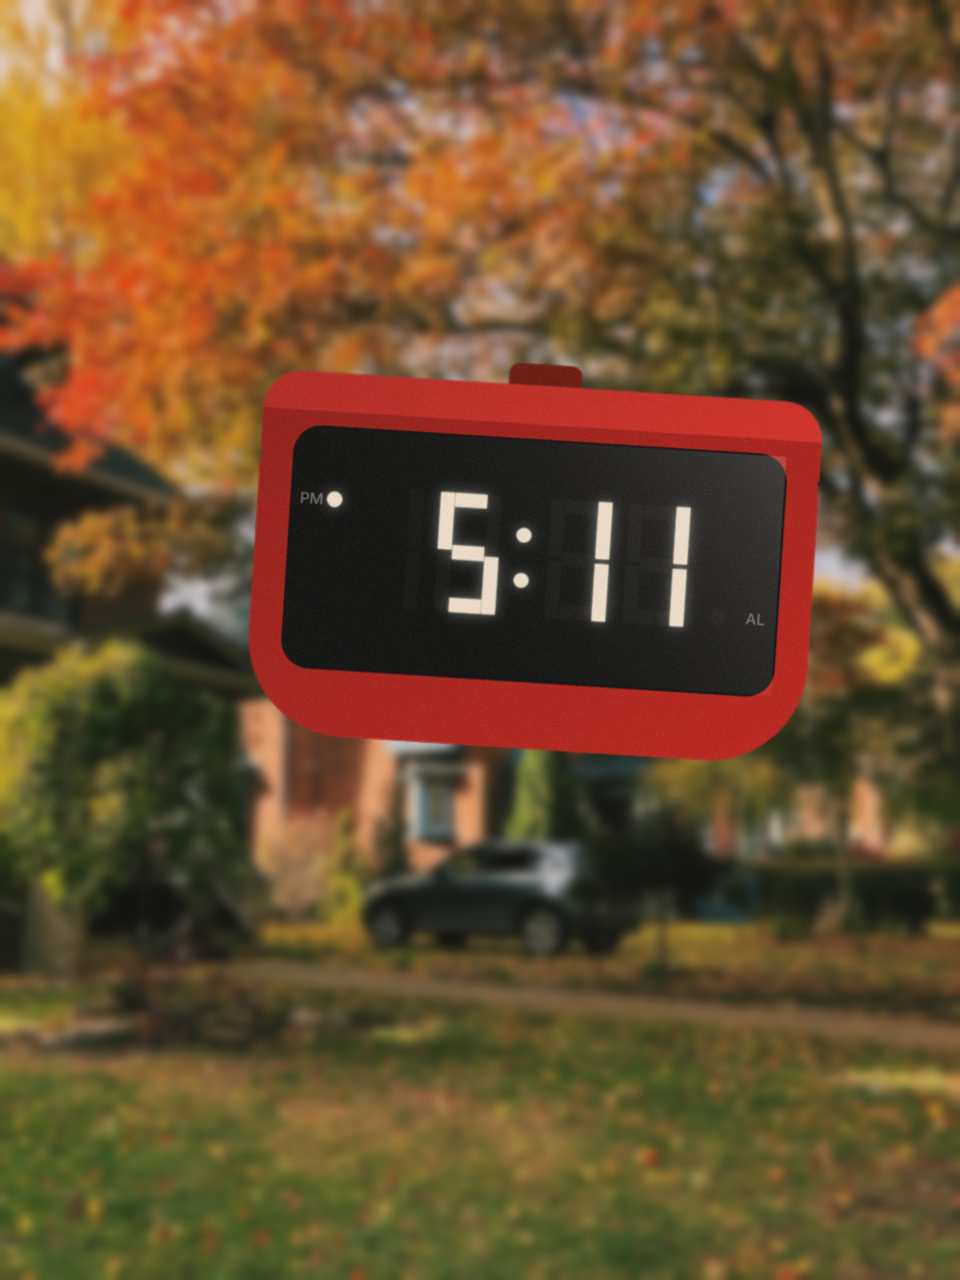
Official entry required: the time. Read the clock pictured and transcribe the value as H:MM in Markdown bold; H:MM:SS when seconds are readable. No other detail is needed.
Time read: **5:11**
